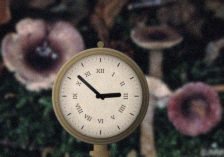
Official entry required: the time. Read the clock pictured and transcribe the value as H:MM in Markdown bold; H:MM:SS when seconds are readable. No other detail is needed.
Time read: **2:52**
